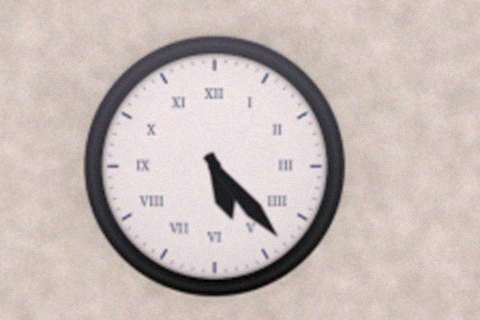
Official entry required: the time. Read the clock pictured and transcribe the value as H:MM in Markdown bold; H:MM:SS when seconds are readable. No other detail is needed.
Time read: **5:23**
